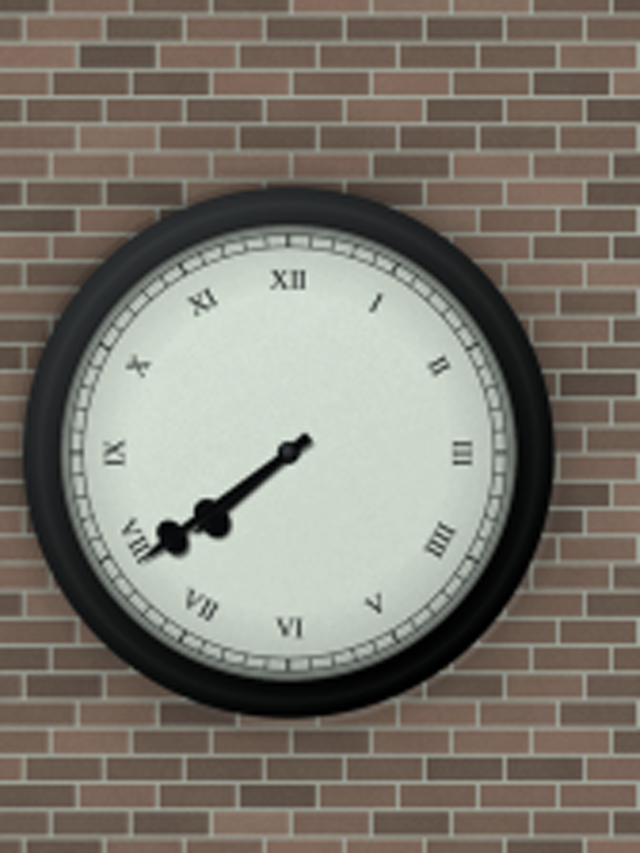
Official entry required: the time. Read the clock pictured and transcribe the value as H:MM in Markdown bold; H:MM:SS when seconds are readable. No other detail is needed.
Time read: **7:39**
